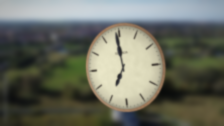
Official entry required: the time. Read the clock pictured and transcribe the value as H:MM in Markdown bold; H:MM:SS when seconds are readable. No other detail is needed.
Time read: **6:59**
